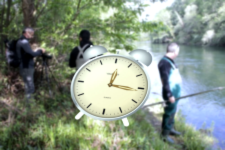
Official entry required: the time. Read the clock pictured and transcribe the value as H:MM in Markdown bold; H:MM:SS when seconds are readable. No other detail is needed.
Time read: **12:16**
